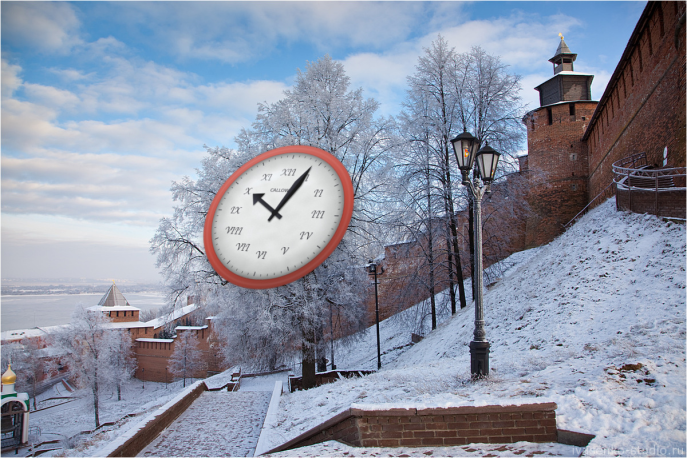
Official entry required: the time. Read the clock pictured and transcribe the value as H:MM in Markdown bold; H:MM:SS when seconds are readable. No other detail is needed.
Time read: **10:04**
